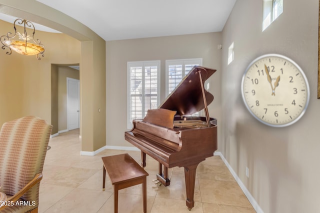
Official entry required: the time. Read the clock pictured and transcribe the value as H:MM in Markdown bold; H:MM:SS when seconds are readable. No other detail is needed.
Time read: **12:58**
